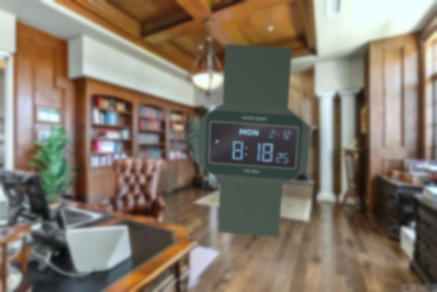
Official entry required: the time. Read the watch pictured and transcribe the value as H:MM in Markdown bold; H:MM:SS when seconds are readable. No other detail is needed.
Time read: **8:18**
